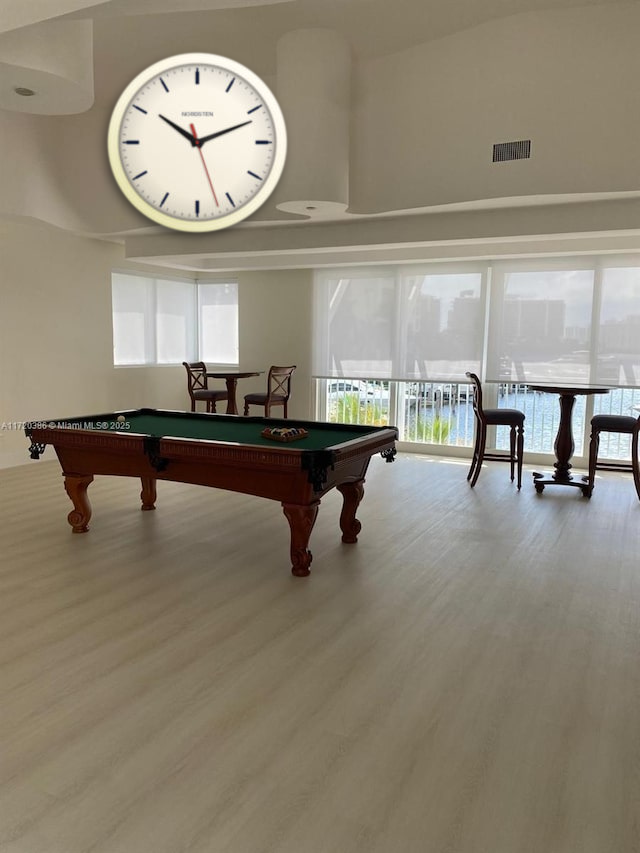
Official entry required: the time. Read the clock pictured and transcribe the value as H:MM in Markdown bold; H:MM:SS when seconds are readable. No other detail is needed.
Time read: **10:11:27**
